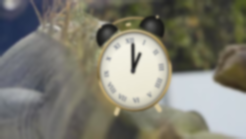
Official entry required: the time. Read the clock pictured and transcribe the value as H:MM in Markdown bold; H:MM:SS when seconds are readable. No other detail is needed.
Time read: **1:01**
